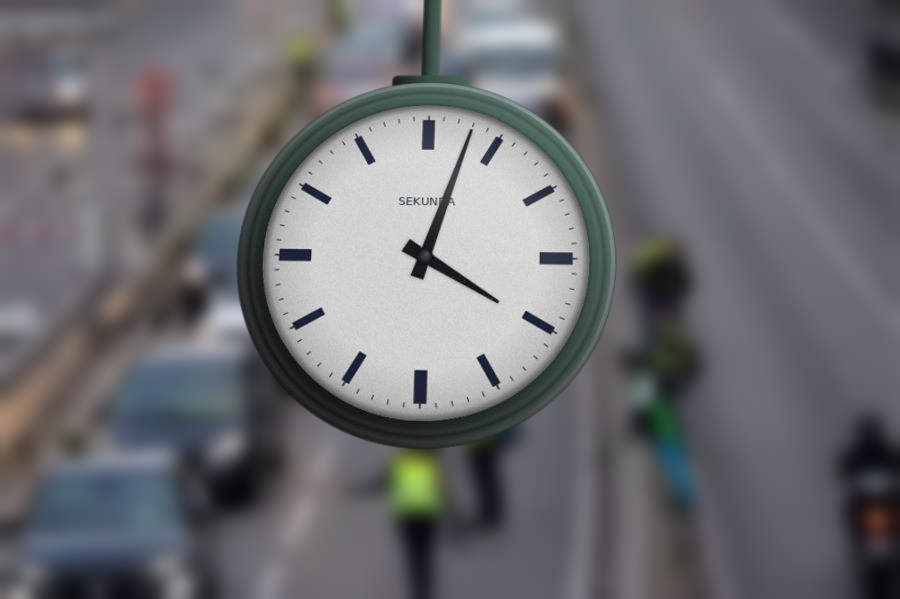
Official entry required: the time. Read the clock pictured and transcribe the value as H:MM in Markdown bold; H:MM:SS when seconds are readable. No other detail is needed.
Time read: **4:03**
